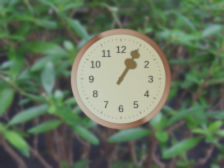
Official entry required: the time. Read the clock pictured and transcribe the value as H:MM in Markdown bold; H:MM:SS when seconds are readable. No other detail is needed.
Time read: **1:05**
